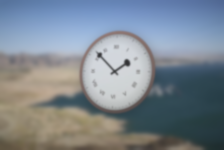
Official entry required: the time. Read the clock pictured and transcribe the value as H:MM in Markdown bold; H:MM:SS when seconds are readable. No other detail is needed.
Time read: **1:52**
